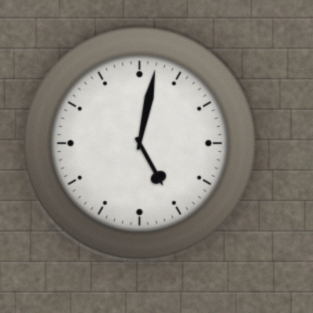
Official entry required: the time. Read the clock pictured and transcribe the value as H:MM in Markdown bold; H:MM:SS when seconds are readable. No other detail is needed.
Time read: **5:02**
